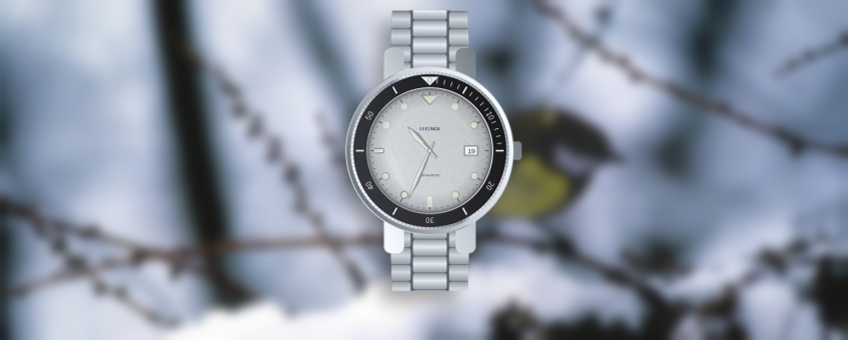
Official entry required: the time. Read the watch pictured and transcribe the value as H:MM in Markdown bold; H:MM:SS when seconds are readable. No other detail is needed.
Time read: **10:34**
